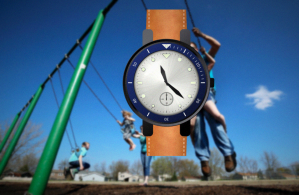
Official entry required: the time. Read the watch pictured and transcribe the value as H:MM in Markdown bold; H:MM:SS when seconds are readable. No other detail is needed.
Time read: **11:22**
